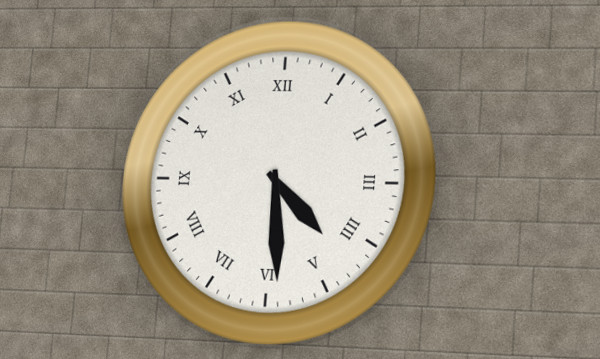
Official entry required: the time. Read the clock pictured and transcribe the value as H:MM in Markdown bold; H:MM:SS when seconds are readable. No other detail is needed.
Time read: **4:29**
